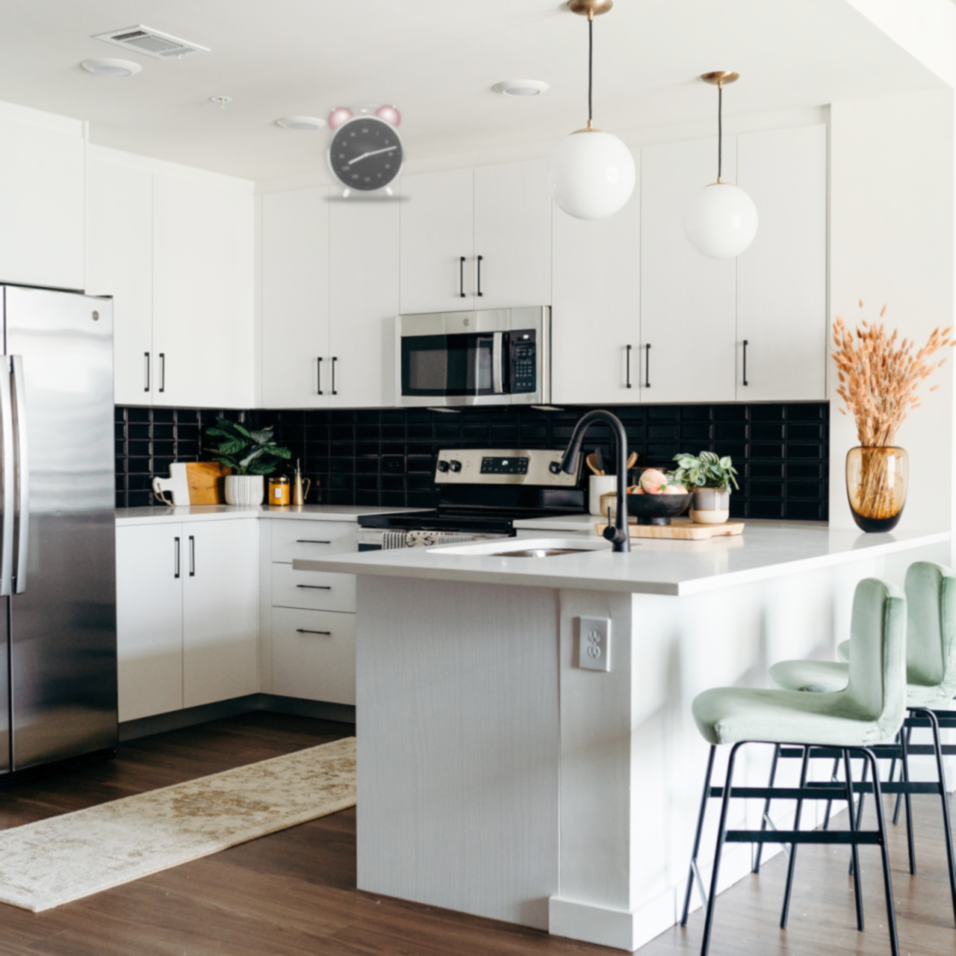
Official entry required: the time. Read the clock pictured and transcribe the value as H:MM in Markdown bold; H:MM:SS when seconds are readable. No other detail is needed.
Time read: **8:13**
